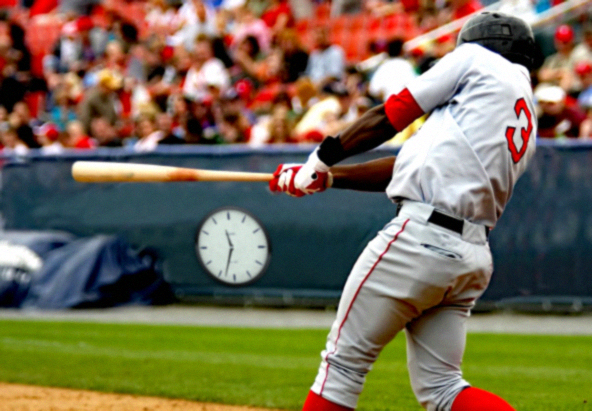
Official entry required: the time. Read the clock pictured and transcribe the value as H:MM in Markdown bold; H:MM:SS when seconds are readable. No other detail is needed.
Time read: **11:33**
